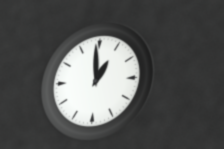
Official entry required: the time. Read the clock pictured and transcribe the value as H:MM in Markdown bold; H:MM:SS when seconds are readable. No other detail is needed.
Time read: **12:59**
